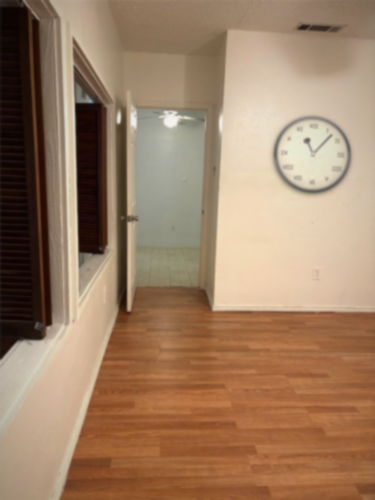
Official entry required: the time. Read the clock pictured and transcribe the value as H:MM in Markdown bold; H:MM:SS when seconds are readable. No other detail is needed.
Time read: **11:07**
